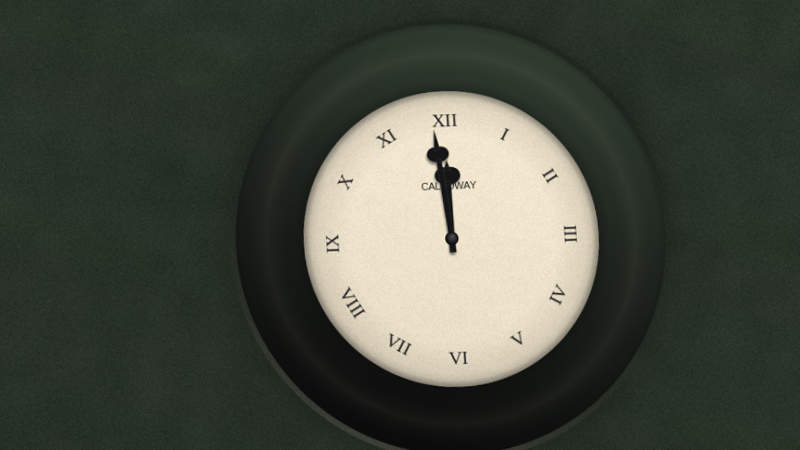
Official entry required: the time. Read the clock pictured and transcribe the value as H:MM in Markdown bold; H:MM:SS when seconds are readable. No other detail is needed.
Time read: **11:59**
